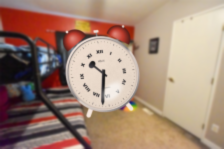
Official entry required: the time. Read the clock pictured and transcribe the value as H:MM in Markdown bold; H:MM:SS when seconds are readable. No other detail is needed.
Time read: **10:32**
